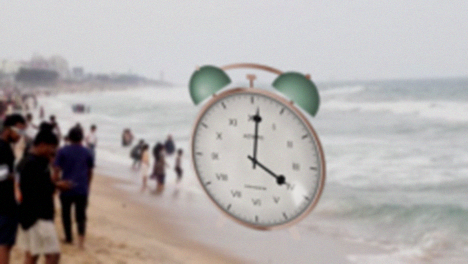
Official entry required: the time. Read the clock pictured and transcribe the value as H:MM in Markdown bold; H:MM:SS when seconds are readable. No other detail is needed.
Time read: **4:01**
